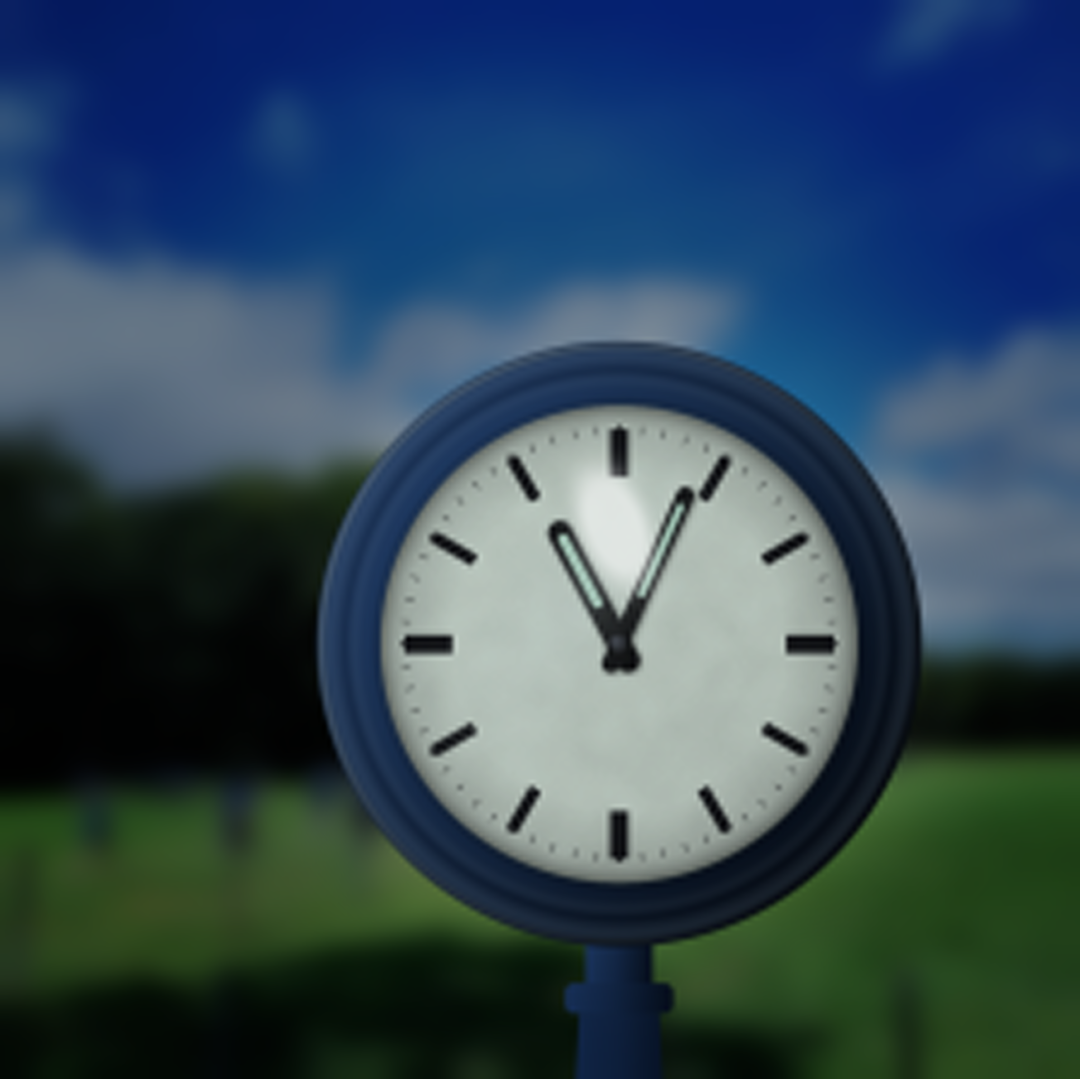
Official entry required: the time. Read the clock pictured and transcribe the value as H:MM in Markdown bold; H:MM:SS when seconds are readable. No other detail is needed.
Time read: **11:04**
